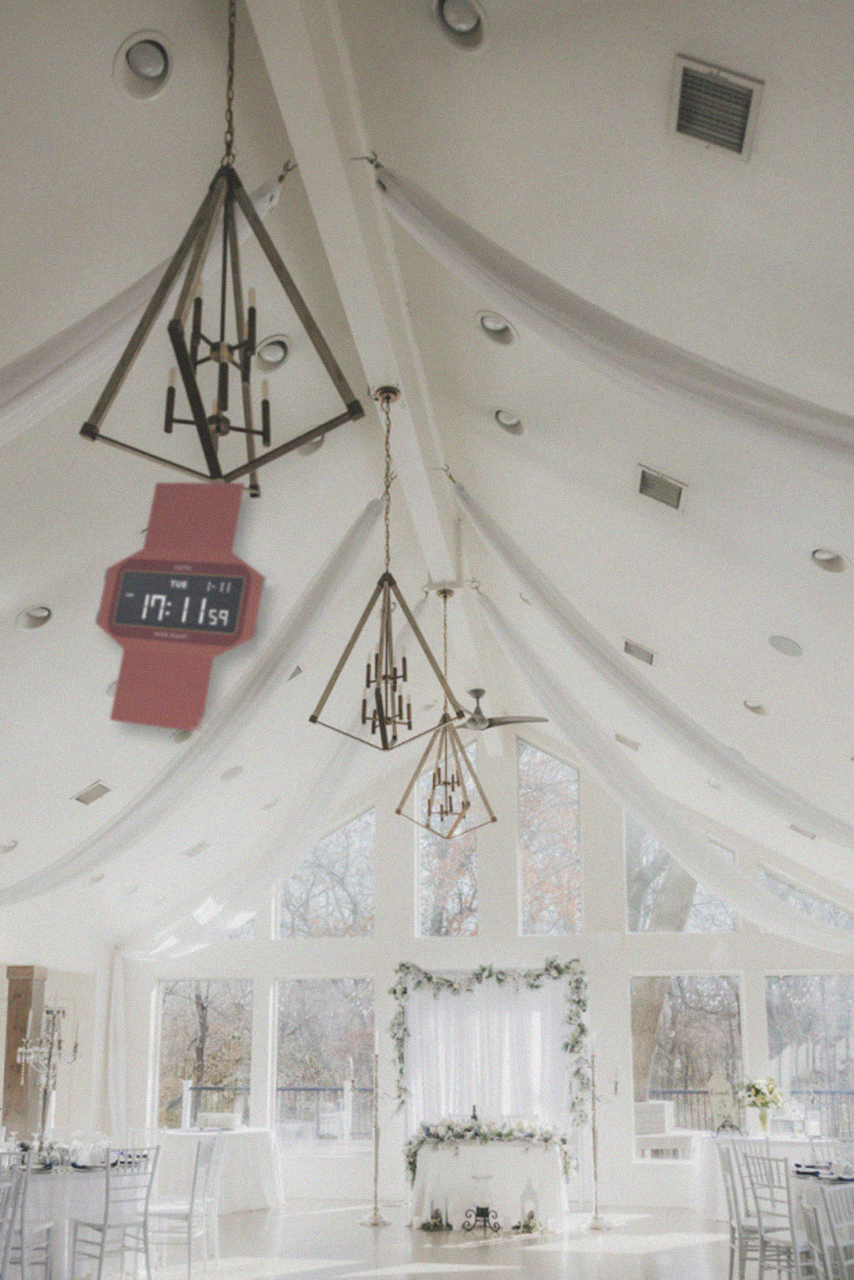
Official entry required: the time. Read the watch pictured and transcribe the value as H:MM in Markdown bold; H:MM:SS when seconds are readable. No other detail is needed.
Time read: **17:11:59**
